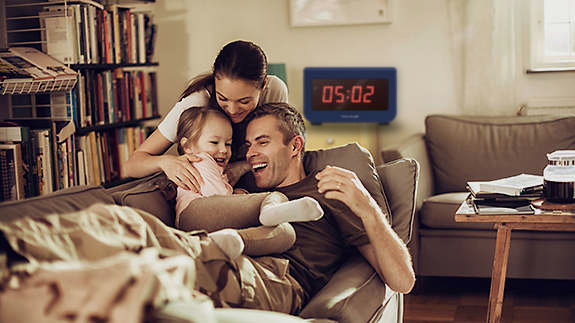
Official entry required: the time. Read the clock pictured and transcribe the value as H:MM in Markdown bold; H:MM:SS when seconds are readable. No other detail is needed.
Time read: **5:02**
